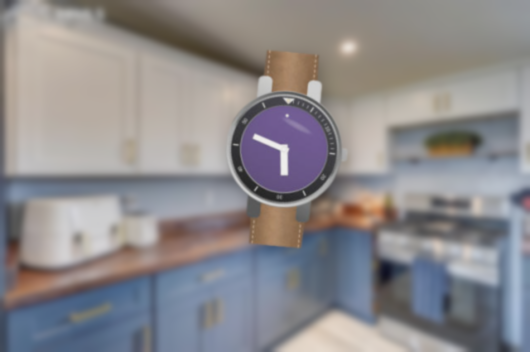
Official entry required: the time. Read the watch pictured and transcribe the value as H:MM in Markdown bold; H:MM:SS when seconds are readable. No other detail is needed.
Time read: **5:48**
